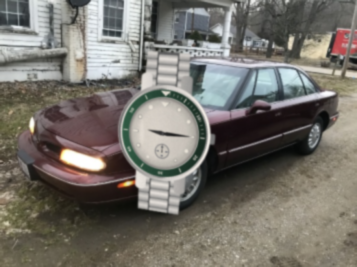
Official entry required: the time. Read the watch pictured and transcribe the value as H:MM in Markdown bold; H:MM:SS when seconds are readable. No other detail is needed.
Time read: **9:15**
